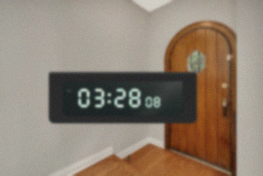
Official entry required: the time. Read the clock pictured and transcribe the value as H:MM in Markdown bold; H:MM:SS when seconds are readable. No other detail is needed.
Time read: **3:28**
